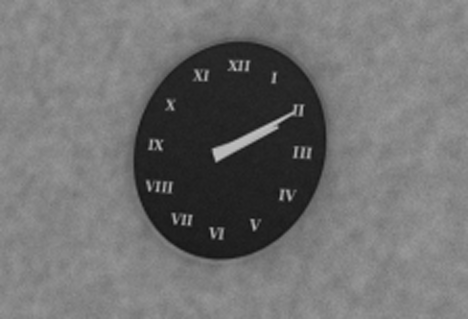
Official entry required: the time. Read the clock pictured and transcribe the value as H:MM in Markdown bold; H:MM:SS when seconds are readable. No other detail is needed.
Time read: **2:10**
